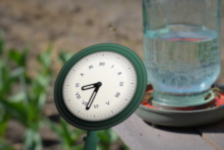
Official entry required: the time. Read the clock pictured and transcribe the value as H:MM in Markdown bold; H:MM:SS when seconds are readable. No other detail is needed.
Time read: **8:33**
